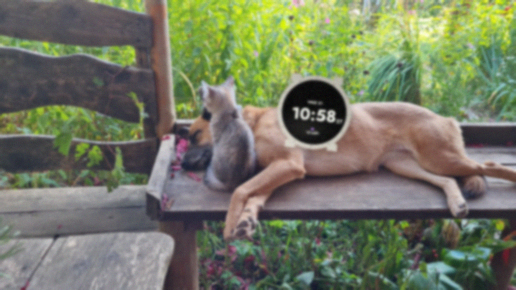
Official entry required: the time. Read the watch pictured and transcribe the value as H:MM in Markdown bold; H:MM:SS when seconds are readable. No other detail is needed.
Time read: **10:58**
